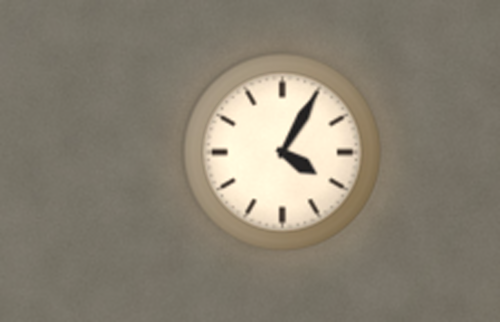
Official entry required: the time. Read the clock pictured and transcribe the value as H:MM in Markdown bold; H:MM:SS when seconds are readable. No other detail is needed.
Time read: **4:05**
